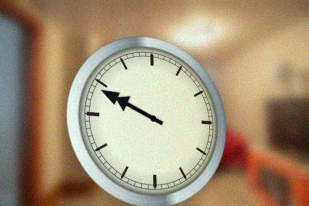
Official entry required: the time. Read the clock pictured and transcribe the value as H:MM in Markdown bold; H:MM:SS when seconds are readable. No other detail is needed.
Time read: **9:49**
